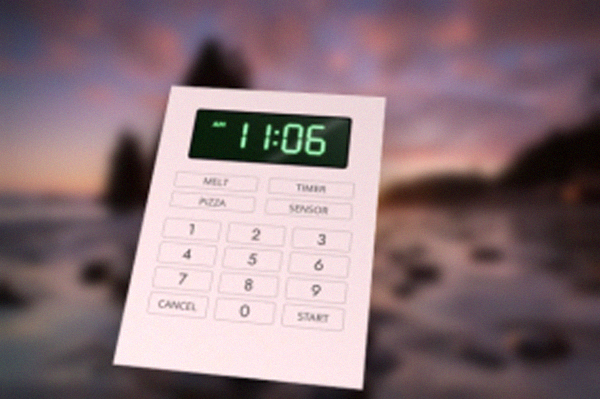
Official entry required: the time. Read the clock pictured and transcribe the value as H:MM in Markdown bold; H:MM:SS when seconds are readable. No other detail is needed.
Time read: **11:06**
